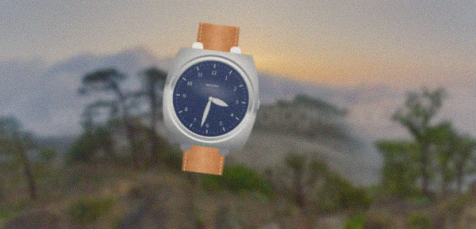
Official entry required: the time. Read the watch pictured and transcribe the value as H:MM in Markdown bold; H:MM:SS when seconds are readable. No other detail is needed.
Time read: **3:32**
